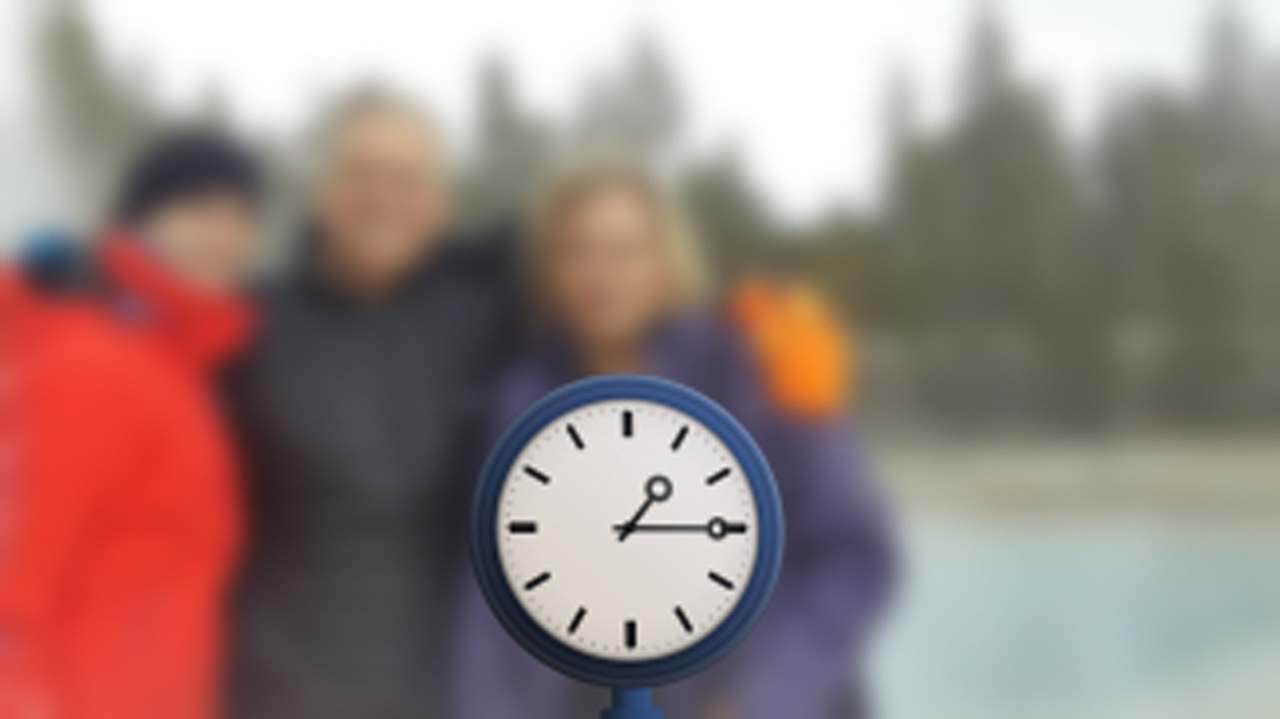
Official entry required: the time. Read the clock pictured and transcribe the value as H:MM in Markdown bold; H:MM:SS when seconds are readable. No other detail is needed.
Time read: **1:15**
